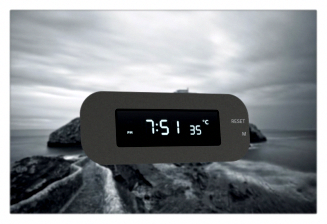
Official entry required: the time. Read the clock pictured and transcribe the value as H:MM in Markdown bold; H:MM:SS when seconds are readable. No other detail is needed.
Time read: **7:51**
